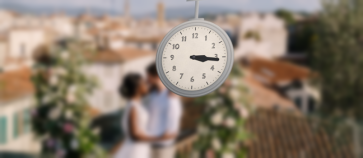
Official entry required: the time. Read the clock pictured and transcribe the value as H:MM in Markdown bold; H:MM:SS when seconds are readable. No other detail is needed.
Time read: **3:16**
